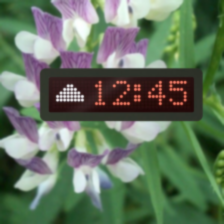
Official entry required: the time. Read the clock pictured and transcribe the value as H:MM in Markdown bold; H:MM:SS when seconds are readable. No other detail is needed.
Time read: **12:45**
